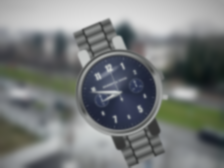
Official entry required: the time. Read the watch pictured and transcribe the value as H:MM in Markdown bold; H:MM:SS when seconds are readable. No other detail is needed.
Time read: **8:49**
